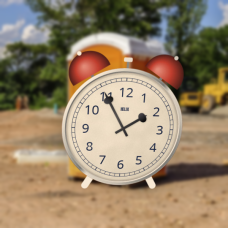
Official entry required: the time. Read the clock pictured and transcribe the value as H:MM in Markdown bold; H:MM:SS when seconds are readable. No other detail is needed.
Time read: **1:55**
